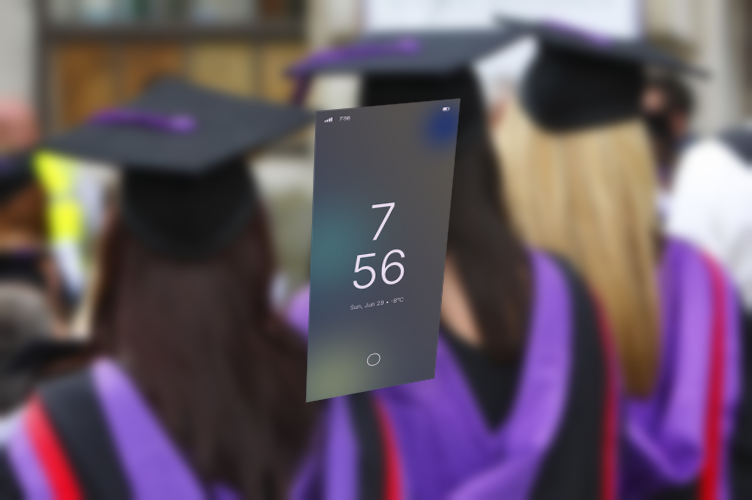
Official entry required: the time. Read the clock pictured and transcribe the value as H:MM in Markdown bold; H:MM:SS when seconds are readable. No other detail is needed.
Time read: **7:56**
